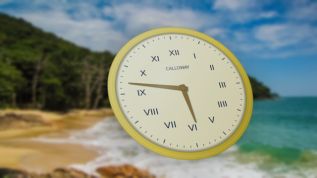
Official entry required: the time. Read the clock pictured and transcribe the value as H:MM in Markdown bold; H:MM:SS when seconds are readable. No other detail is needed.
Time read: **5:47**
